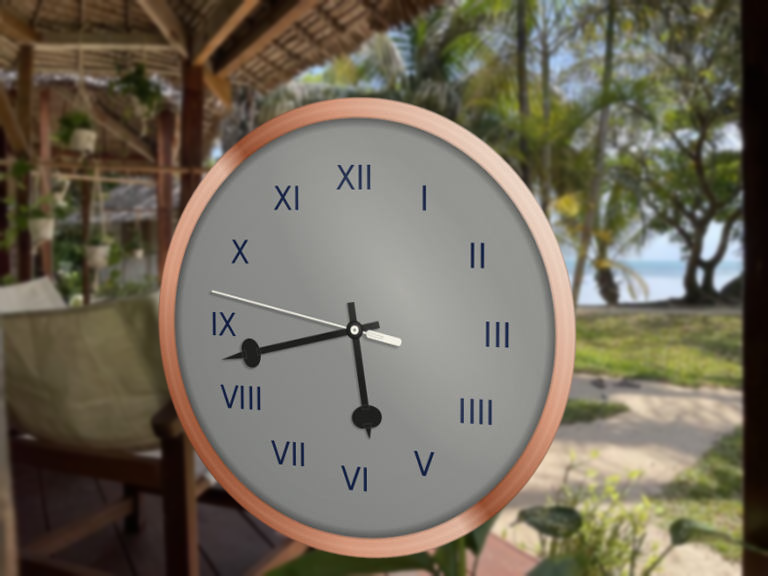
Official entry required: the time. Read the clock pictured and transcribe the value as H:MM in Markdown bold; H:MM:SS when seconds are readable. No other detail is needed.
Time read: **5:42:47**
